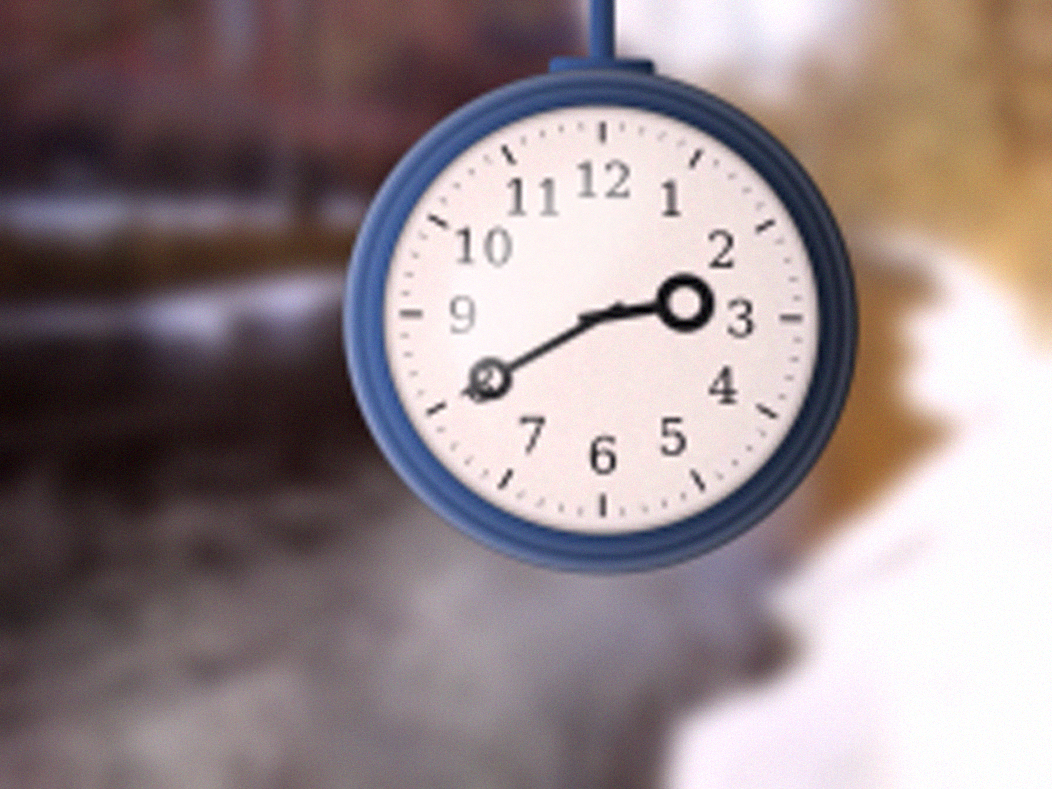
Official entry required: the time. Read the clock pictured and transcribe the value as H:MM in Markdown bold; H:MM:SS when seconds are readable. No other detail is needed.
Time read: **2:40**
